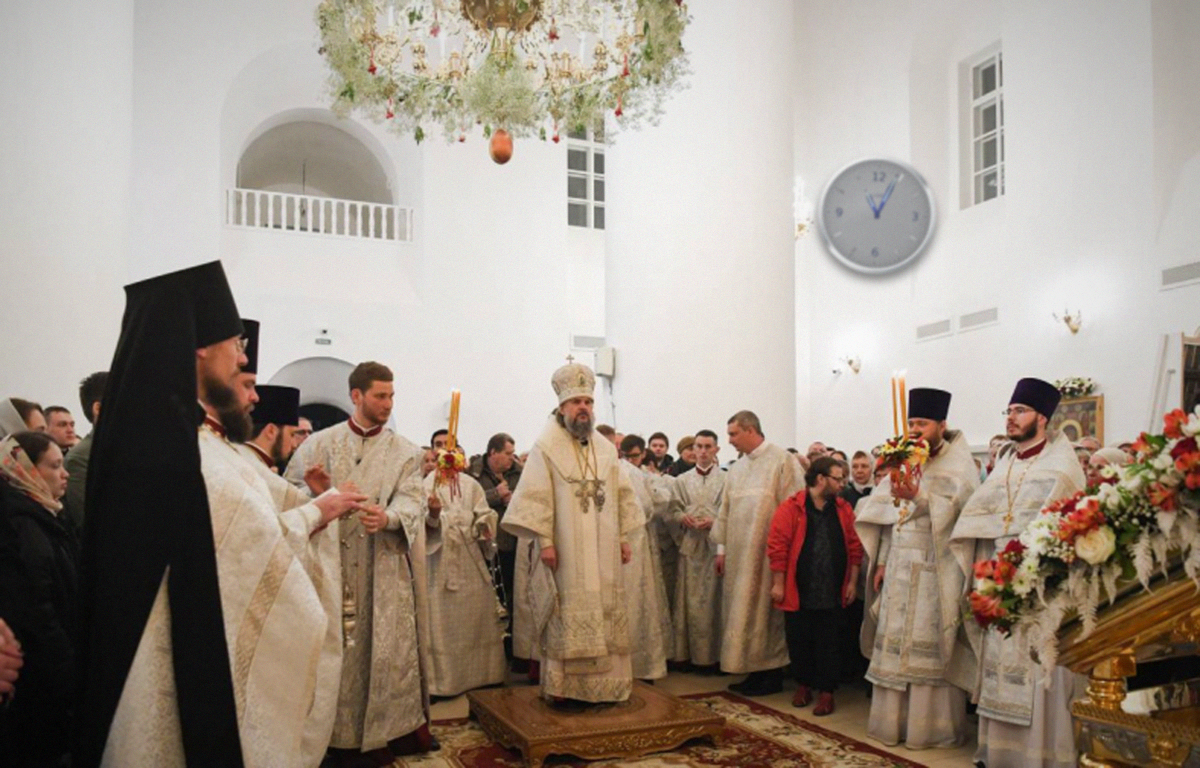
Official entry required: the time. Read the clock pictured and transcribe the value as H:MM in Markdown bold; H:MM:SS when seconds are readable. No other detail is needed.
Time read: **11:04**
